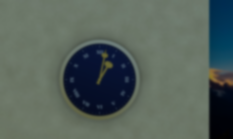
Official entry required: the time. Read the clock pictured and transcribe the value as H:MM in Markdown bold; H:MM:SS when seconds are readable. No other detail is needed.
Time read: **1:02**
